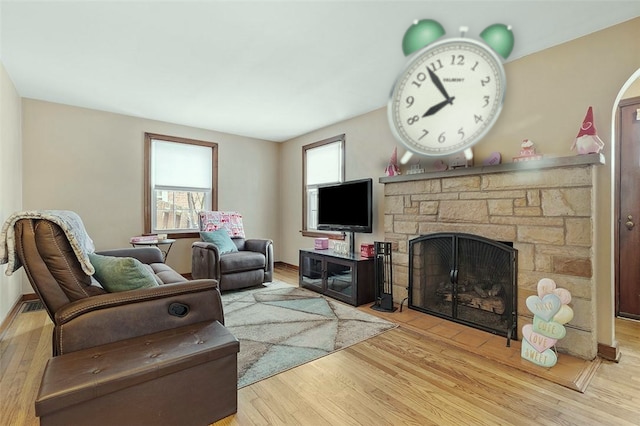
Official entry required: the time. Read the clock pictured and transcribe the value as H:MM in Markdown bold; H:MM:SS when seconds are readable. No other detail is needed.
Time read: **7:53**
